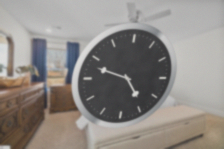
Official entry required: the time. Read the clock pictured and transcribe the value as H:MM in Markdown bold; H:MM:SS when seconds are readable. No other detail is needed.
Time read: **4:48**
